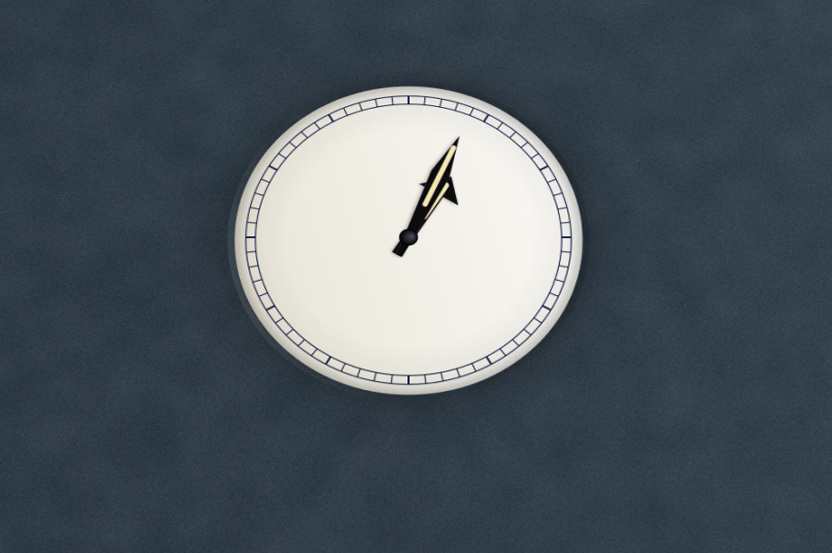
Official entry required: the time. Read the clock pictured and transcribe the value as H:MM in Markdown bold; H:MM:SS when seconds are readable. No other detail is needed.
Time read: **1:04**
